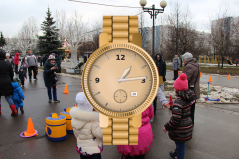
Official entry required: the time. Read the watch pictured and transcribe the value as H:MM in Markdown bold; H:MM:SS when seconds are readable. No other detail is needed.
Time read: **1:14**
